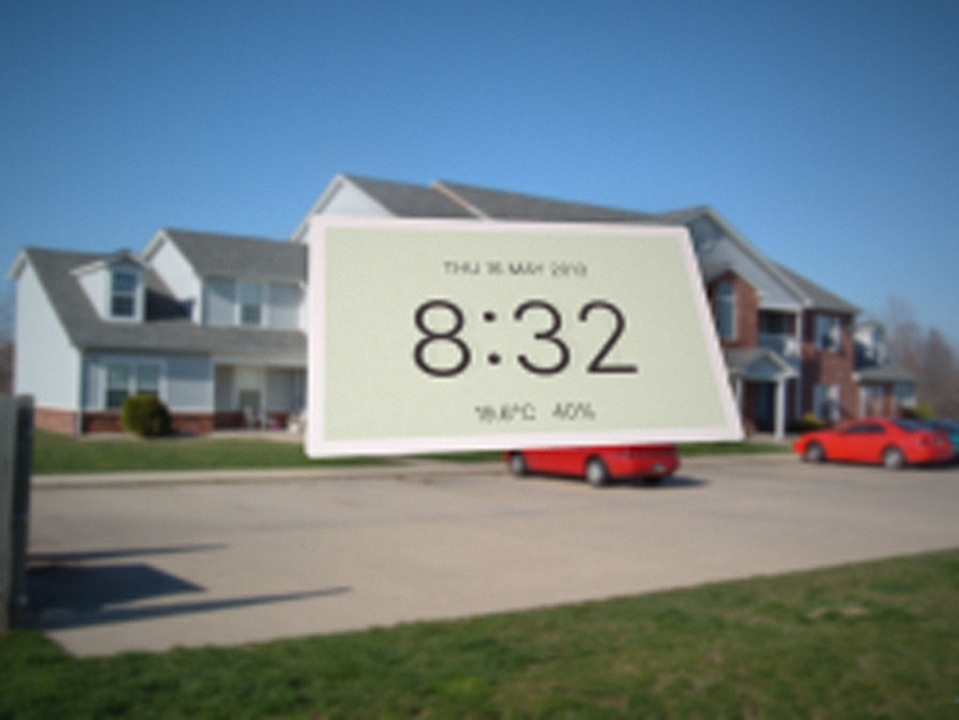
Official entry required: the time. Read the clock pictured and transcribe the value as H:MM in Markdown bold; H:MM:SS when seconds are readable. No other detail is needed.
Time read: **8:32**
